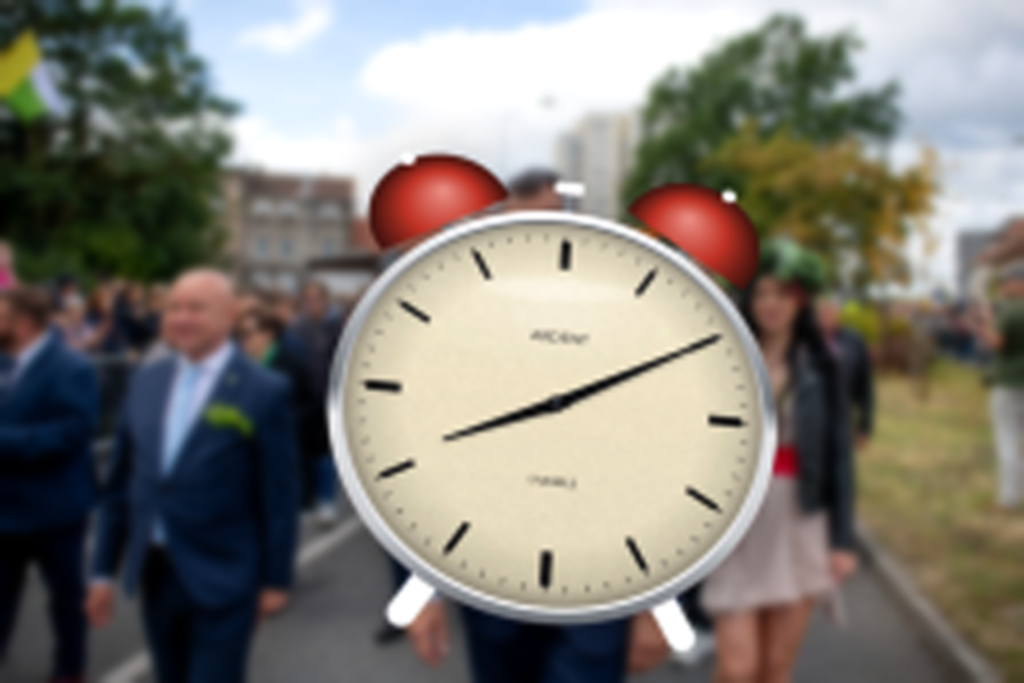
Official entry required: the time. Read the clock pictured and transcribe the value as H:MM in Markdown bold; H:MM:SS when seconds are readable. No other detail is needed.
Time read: **8:10**
